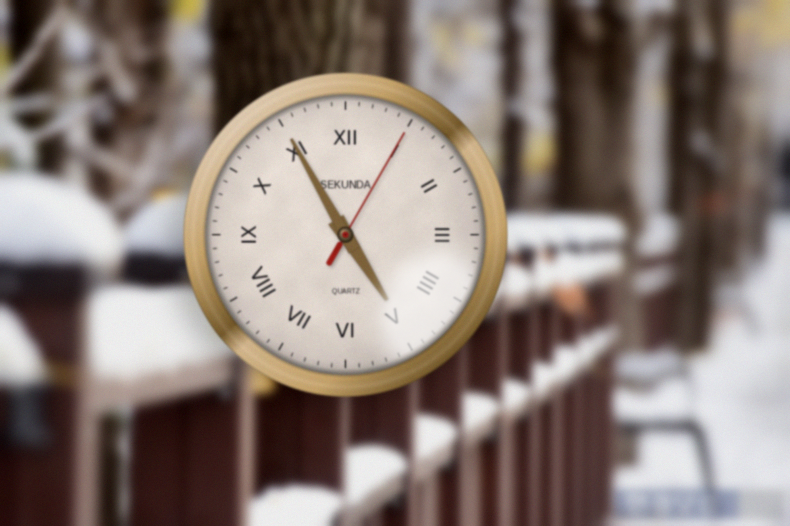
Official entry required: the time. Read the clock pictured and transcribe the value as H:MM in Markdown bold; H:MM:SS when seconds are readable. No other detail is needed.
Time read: **4:55:05**
